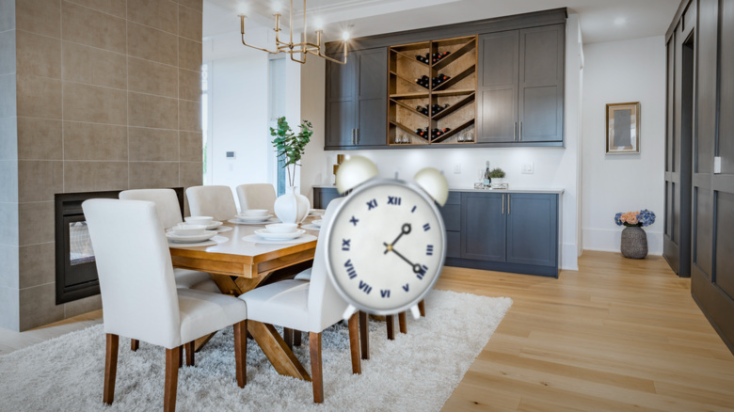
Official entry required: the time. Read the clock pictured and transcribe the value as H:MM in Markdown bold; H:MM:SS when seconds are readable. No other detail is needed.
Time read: **1:20**
